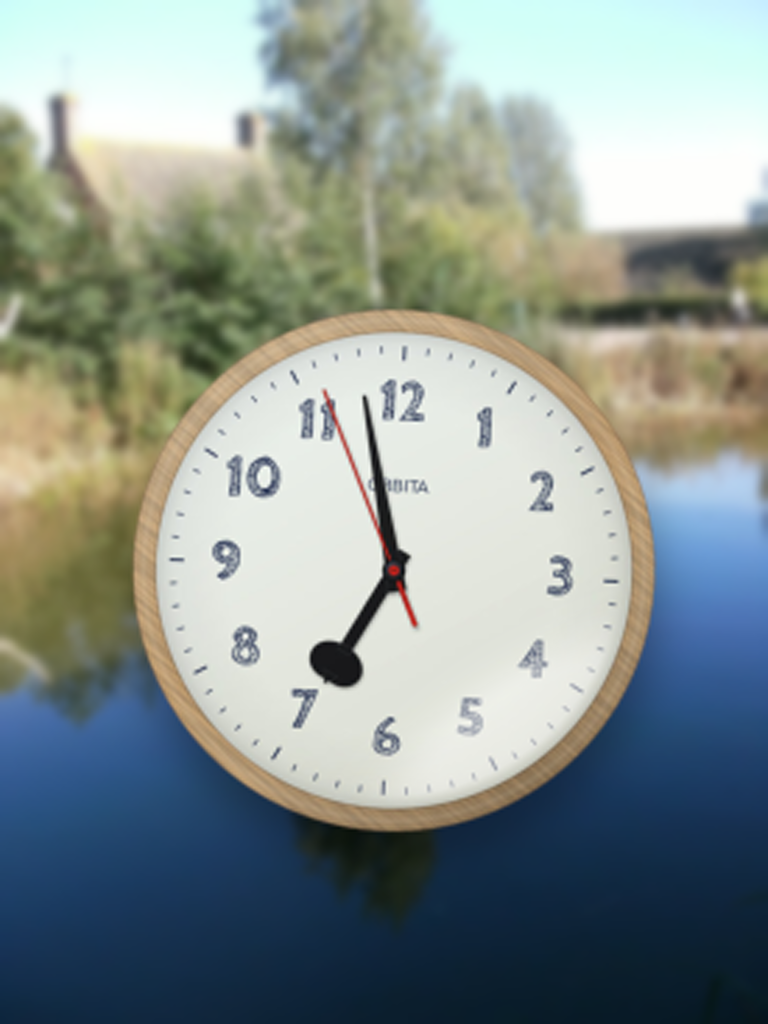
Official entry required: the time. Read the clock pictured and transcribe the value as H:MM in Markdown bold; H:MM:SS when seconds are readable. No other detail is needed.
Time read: **6:57:56**
